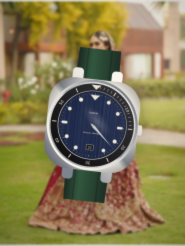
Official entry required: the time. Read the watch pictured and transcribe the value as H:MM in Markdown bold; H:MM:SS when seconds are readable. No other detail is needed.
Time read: **4:22**
